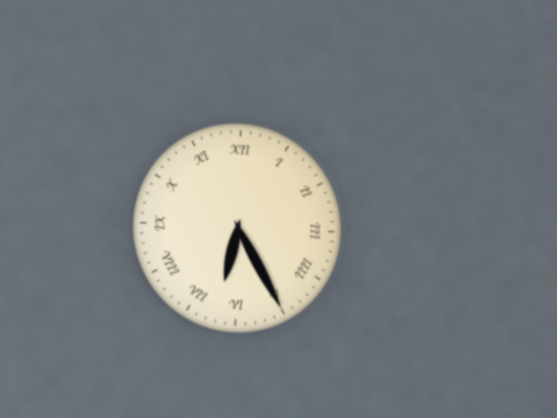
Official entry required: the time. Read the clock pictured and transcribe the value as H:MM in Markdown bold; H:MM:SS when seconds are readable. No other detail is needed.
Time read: **6:25**
